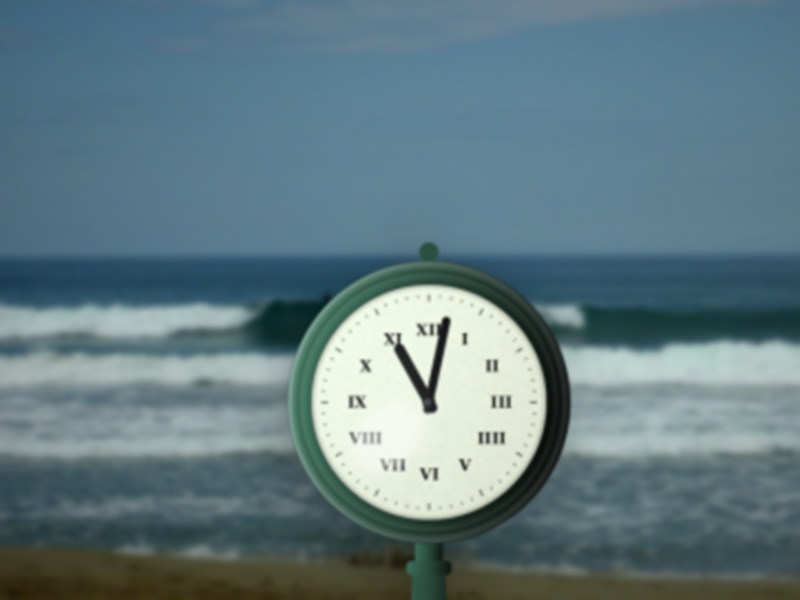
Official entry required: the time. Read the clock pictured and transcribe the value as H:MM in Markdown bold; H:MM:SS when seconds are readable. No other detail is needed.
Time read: **11:02**
